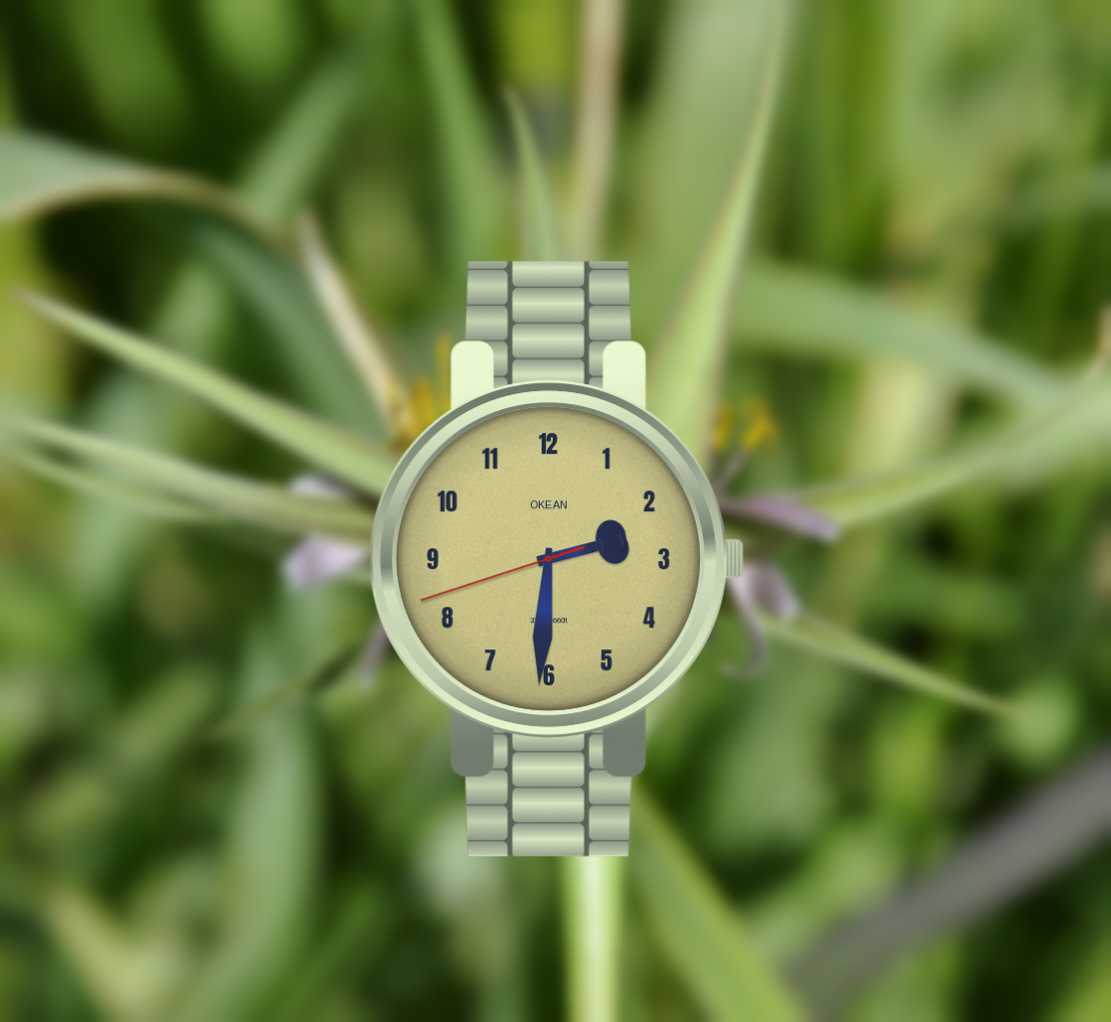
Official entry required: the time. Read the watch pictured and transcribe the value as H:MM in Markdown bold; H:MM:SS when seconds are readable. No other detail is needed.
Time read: **2:30:42**
